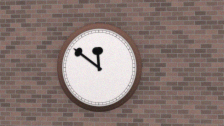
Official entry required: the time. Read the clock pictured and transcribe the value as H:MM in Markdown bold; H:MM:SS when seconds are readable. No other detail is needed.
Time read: **11:51**
